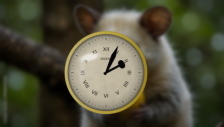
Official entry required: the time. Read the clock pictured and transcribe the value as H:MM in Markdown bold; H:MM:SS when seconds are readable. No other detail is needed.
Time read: **2:04**
